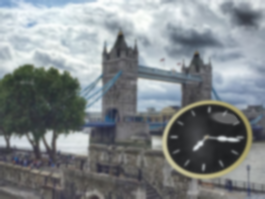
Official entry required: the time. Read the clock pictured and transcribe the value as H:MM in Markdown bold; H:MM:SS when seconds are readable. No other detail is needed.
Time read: **7:16**
